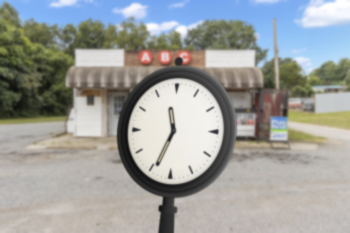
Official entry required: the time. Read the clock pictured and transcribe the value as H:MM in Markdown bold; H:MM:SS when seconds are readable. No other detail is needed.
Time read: **11:34**
